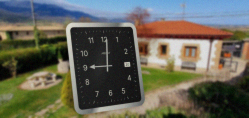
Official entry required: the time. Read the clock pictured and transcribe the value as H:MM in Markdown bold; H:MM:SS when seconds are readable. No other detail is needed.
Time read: **9:01**
